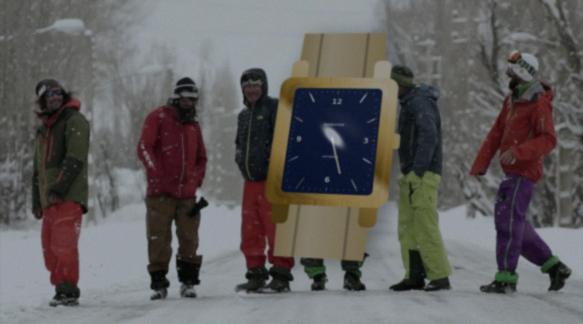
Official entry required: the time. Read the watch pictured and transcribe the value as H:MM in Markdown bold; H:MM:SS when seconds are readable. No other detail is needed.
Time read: **5:27**
